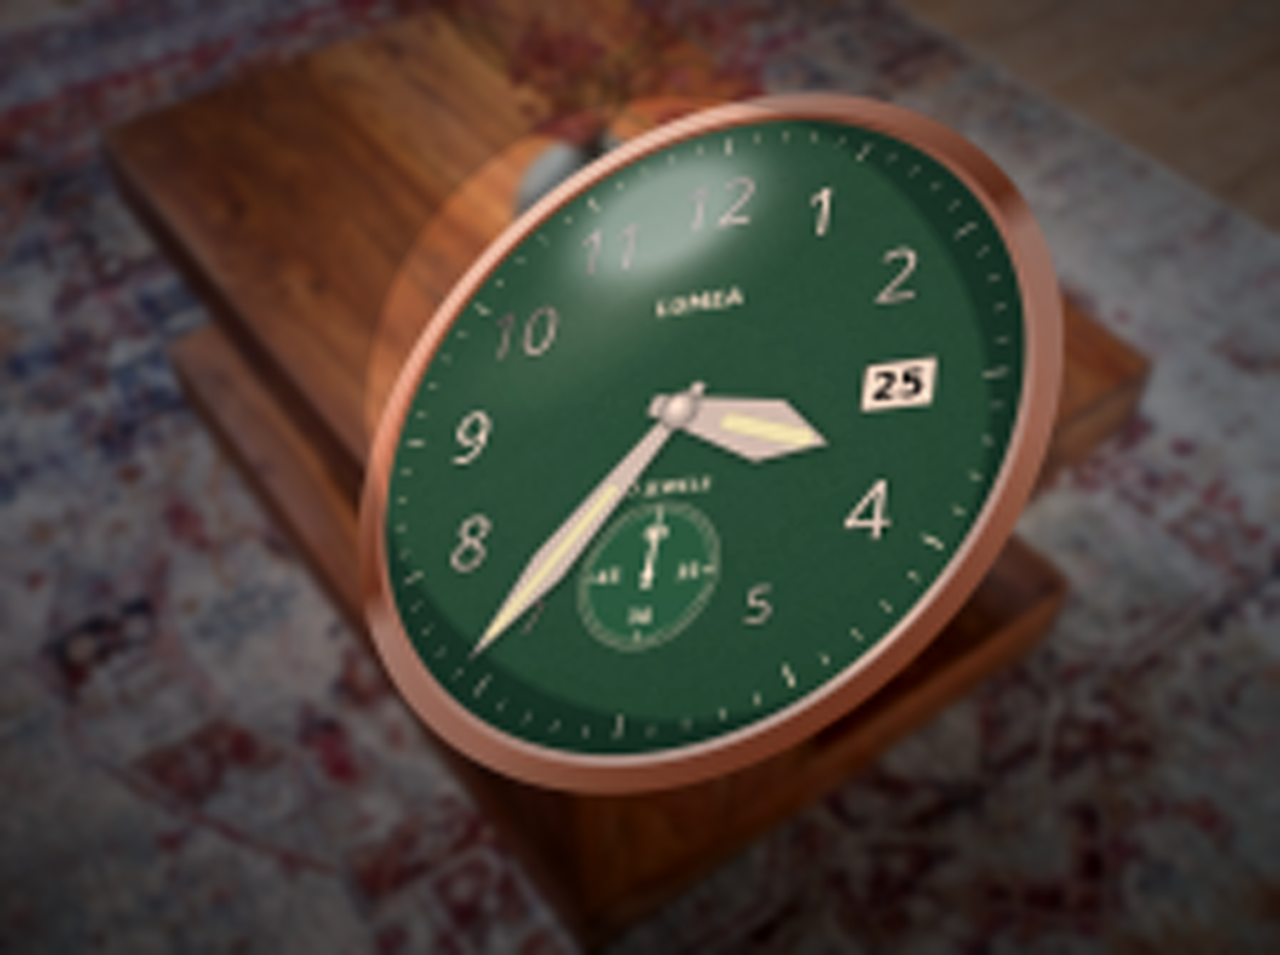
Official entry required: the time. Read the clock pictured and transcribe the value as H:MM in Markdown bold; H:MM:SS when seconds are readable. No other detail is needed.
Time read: **3:36**
